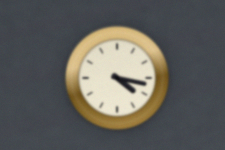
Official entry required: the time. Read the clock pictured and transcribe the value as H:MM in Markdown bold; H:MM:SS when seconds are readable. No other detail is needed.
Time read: **4:17**
